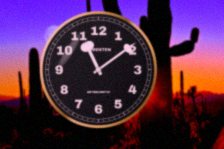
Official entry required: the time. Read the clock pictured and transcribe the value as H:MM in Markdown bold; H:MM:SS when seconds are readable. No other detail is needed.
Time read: **11:09**
